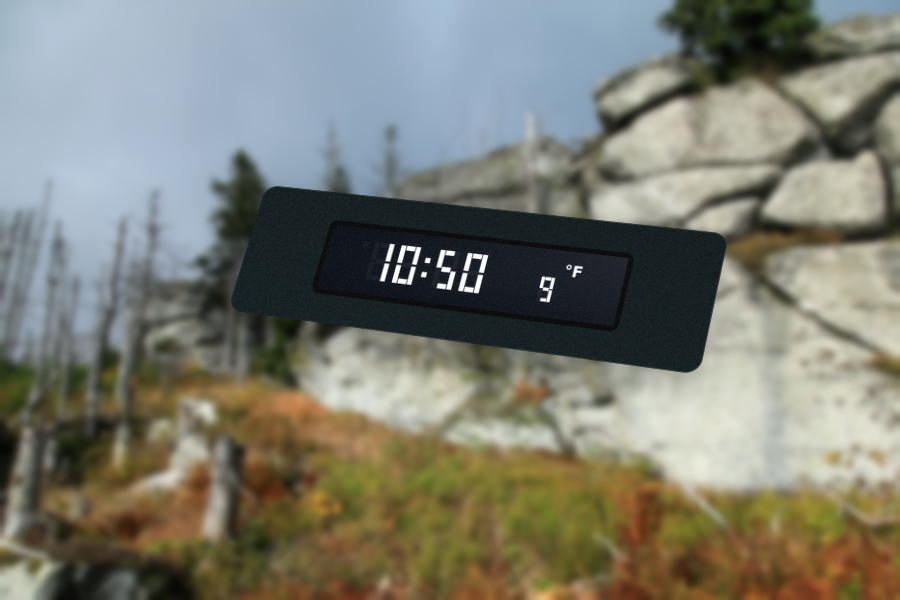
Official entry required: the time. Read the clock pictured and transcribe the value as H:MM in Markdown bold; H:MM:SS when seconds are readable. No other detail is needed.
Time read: **10:50**
